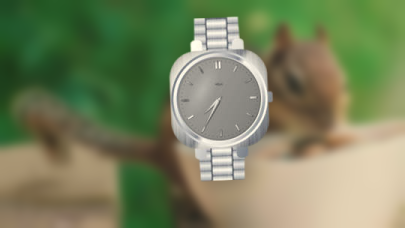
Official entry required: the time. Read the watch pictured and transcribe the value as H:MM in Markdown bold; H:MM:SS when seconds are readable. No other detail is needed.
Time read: **7:35**
